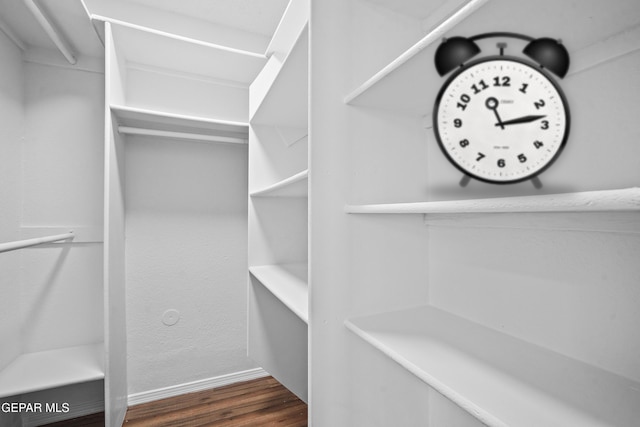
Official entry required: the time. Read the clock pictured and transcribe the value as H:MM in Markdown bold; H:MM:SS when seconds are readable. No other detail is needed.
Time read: **11:13**
